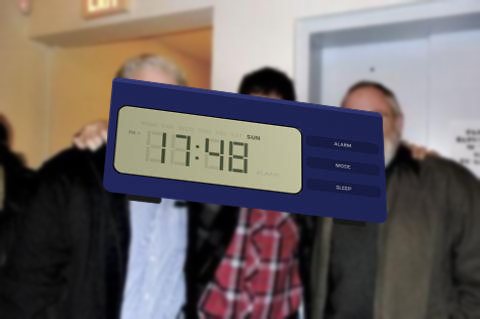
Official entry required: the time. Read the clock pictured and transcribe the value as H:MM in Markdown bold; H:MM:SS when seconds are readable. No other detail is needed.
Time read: **17:48**
